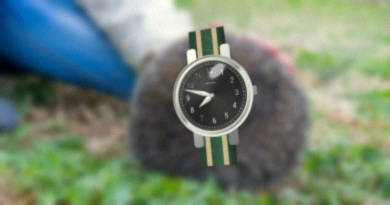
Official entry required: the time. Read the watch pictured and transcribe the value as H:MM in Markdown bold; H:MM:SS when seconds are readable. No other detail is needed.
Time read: **7:48**
